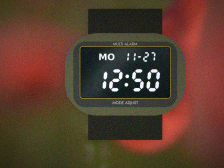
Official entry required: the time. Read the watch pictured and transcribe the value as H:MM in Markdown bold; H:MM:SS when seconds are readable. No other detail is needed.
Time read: **12:50**
